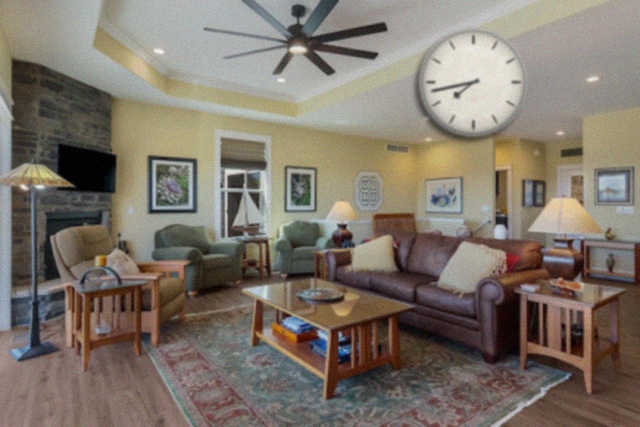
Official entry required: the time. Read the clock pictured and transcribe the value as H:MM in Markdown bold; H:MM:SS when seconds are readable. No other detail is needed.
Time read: **7:43**
